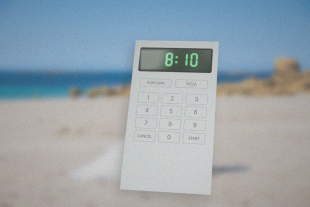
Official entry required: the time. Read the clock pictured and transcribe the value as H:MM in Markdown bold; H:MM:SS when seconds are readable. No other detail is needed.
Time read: **8:10**
